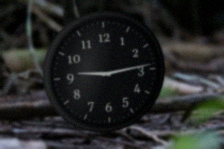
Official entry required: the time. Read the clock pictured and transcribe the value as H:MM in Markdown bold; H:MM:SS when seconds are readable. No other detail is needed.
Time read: **9:14**
